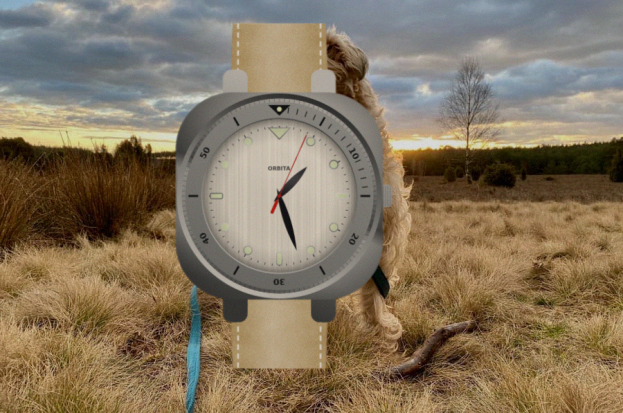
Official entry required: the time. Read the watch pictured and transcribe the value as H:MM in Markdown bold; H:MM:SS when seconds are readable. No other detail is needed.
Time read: **1:27:04**
